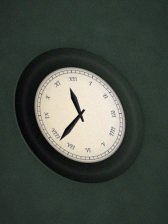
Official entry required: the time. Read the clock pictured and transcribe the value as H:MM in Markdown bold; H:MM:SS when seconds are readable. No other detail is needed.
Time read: **11:38**
